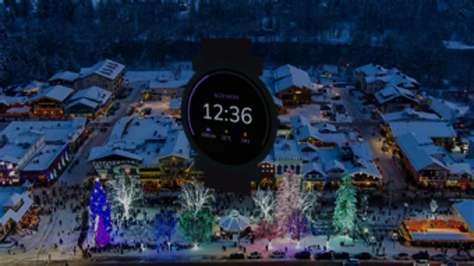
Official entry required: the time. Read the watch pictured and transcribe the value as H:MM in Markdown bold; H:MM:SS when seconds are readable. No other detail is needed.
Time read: **12:36**
